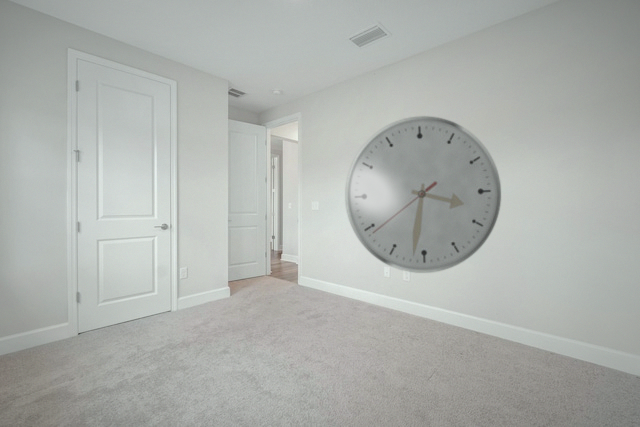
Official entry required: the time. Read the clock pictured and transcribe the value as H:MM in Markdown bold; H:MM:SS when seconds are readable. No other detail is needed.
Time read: **3:31:39**
